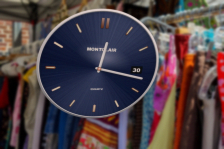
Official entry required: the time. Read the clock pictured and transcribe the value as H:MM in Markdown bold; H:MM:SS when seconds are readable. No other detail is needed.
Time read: **12:17**
